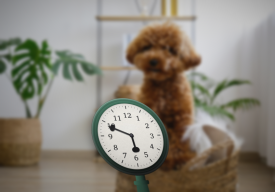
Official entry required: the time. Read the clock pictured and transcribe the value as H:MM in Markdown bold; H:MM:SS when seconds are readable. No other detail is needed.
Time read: **5:49**
